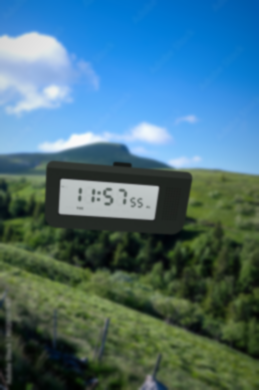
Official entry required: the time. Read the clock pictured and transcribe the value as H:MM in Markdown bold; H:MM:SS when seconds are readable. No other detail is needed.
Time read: **11:57**
